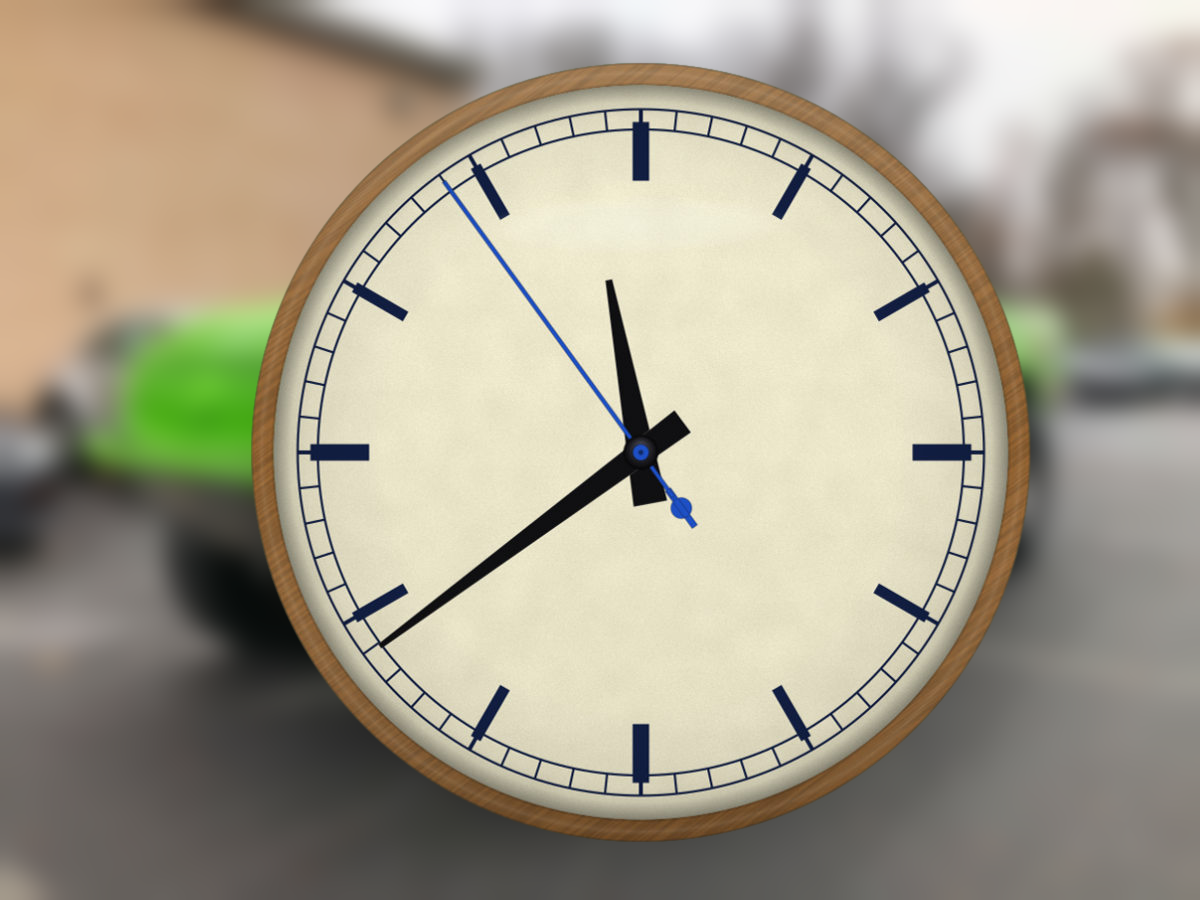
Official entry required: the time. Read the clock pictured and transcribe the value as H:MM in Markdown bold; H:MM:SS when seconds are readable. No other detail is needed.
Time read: **11:38:54**
